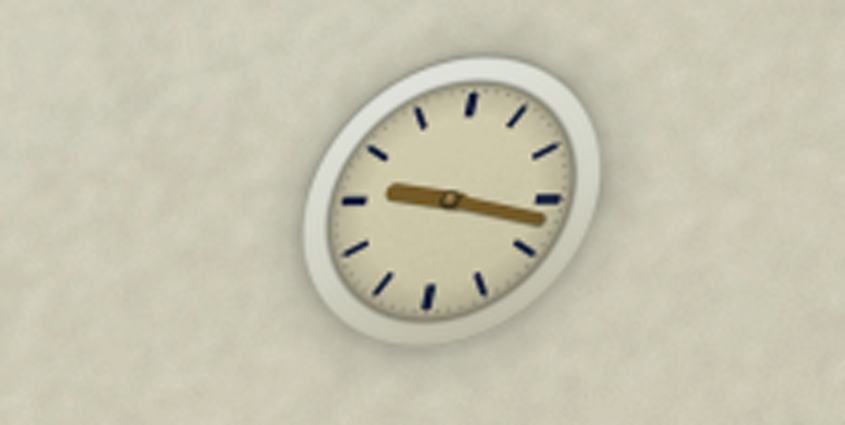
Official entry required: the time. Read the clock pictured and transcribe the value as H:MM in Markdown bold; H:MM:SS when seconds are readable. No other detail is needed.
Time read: **9:17**
